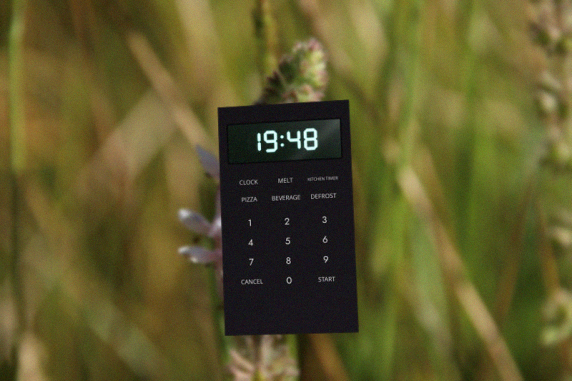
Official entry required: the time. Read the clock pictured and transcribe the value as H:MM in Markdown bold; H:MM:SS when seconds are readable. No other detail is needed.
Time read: **19:48**
